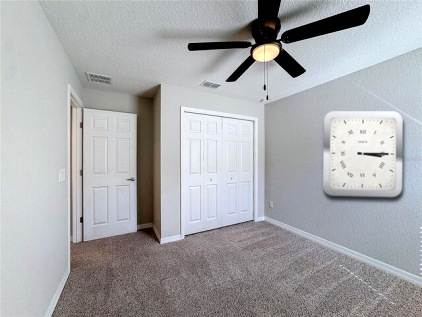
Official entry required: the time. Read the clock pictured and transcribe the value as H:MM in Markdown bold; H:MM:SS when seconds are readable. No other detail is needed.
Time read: **3:15**
